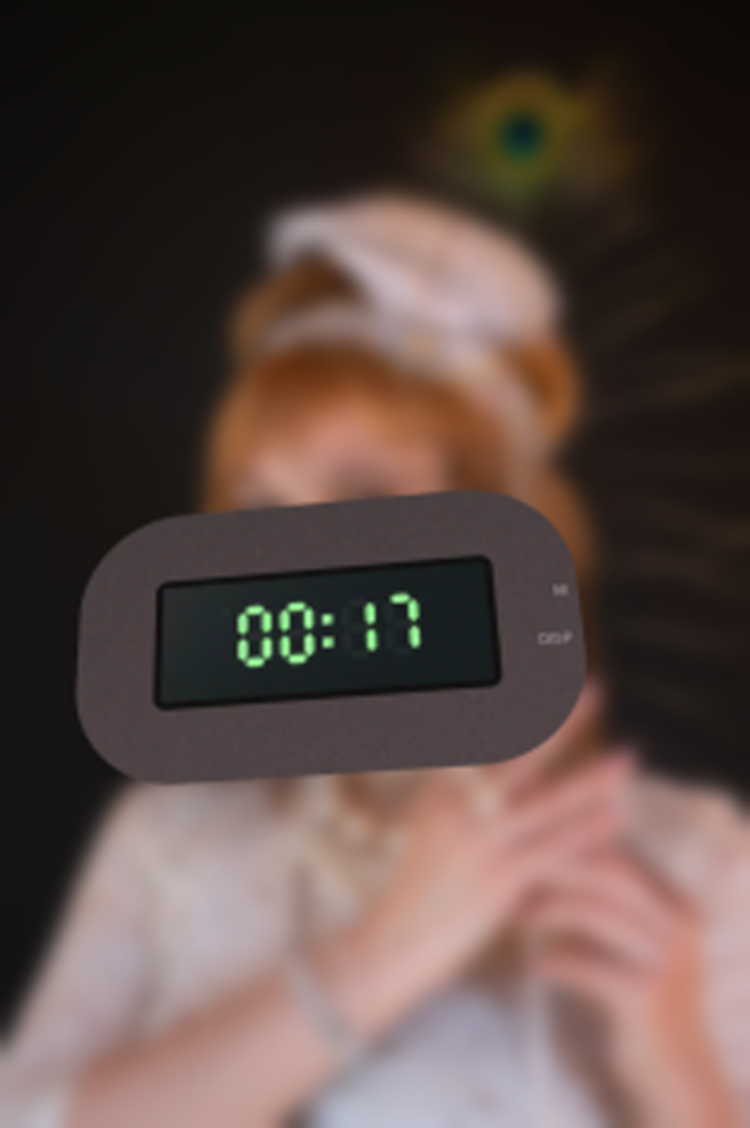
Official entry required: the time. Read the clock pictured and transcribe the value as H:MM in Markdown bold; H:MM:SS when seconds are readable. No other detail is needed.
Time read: **0:17**
